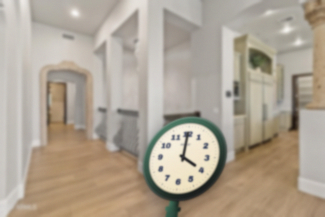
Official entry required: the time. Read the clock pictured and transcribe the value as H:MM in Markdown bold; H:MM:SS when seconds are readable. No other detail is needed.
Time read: **4:00**
